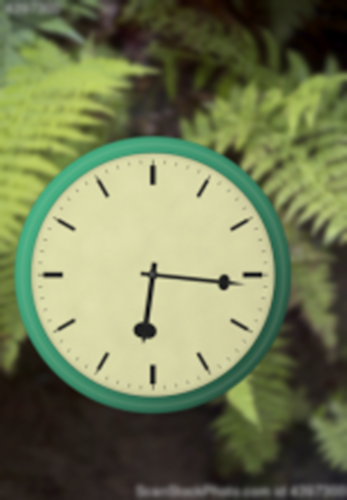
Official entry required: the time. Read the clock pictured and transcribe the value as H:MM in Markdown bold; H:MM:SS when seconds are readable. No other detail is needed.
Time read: **6:16**
